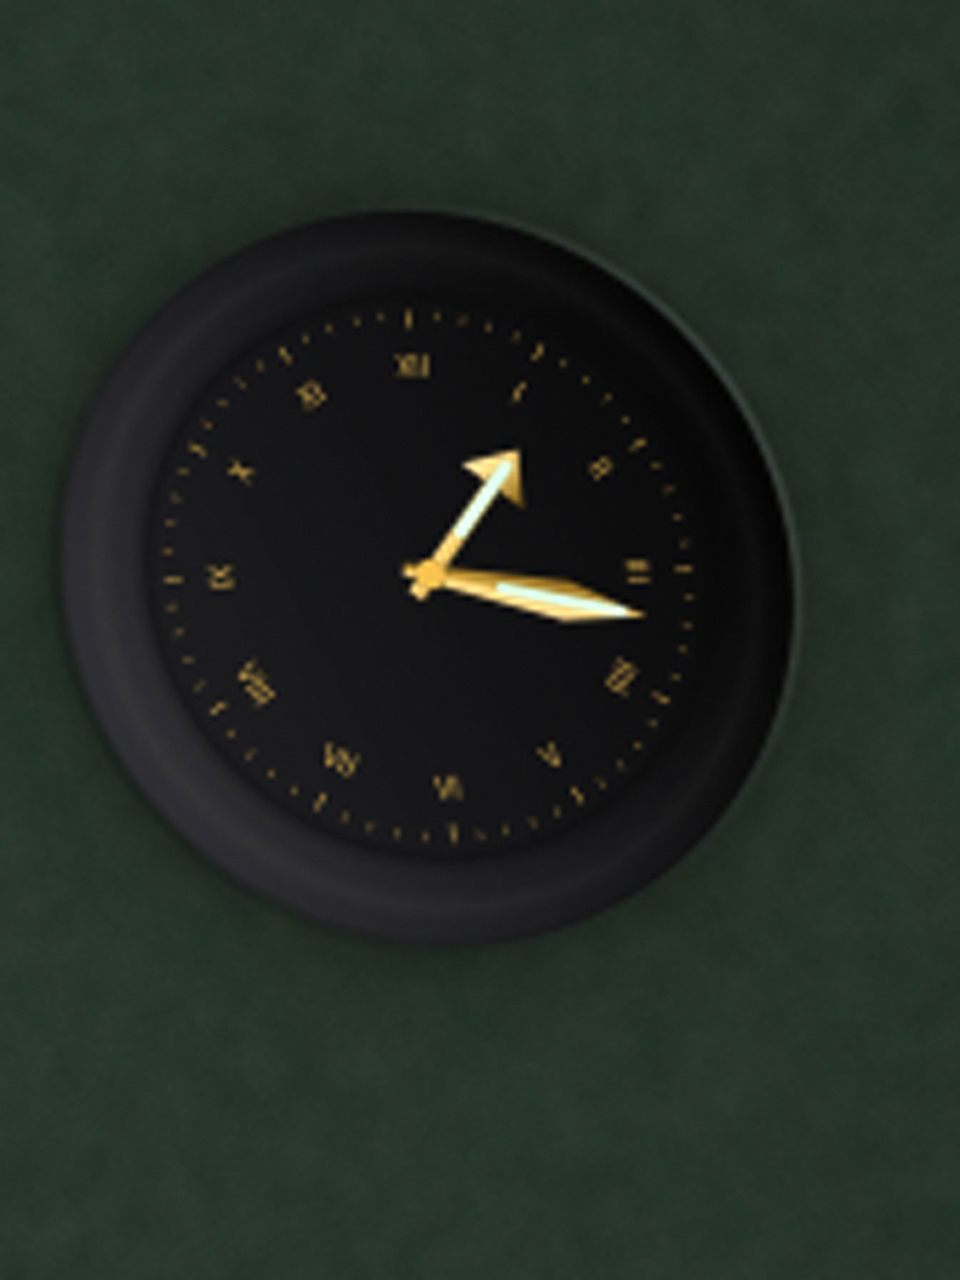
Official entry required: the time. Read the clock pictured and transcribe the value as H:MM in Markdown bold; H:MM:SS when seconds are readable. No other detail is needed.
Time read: **1:17**
